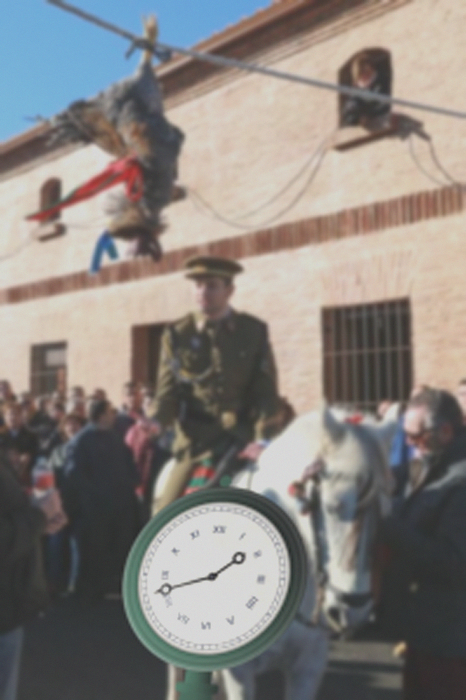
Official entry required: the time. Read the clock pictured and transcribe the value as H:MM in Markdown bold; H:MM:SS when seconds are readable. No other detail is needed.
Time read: **1:42**
